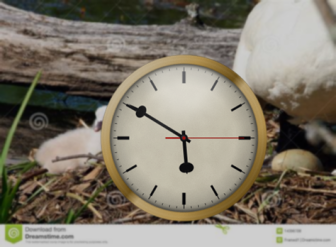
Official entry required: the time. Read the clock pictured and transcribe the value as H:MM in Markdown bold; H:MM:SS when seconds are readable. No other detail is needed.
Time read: **5:50:15**
